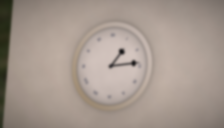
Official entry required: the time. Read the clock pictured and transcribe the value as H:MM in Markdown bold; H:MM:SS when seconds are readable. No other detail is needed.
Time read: **1:14**
